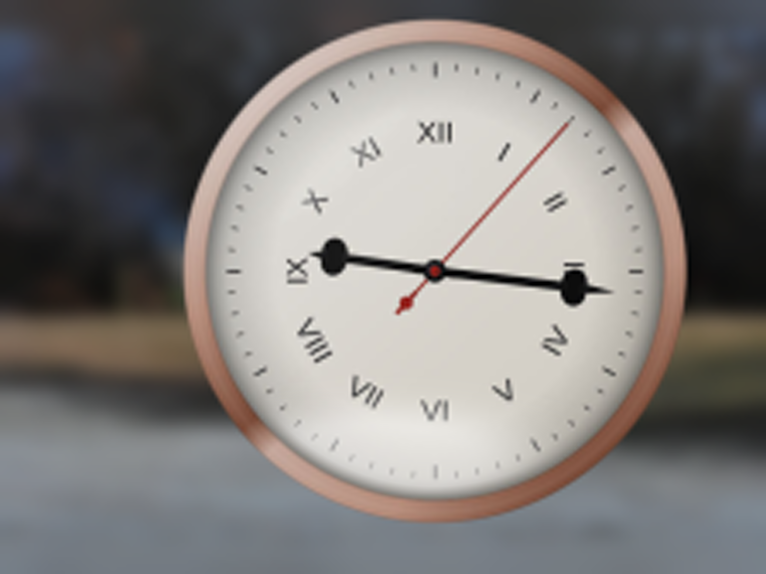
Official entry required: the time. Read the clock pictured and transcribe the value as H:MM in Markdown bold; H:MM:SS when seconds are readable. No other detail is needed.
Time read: **9:16:07**
